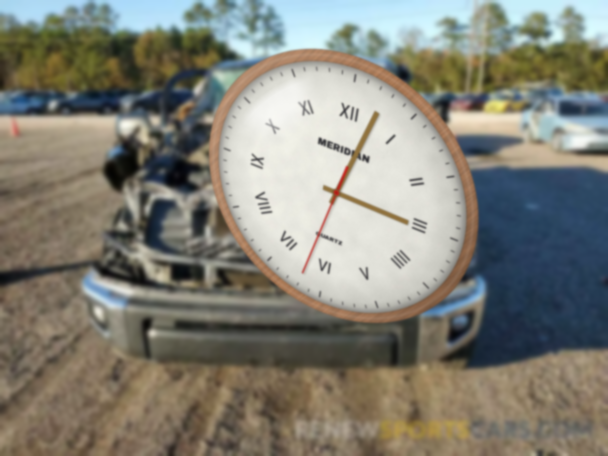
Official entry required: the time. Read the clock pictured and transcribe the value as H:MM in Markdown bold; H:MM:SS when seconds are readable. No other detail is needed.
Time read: **3:02:32**
